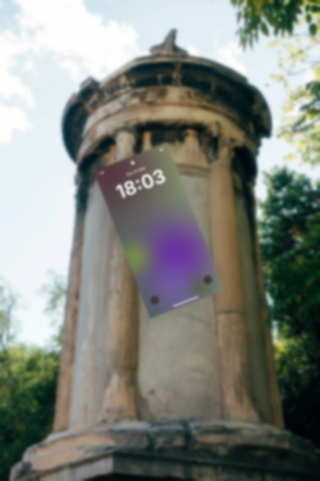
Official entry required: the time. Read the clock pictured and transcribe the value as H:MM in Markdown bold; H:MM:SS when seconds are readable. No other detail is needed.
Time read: **18:03**
